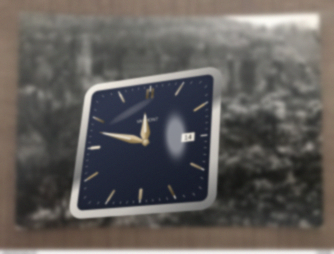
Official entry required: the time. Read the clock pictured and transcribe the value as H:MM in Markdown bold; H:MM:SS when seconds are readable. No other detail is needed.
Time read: **11:48**
